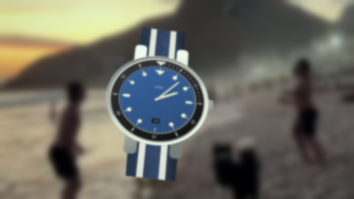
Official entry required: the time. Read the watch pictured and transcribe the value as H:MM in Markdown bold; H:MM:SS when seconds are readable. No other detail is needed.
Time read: **2:07**
